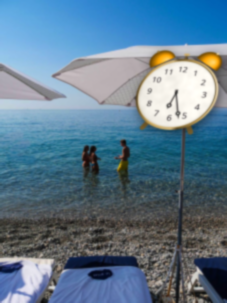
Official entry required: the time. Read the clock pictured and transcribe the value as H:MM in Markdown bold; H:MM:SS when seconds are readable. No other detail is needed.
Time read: **6:27**
